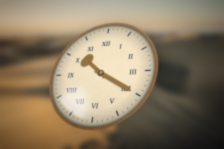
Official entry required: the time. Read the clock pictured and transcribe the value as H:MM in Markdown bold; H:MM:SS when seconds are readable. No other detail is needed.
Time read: **10:20**
